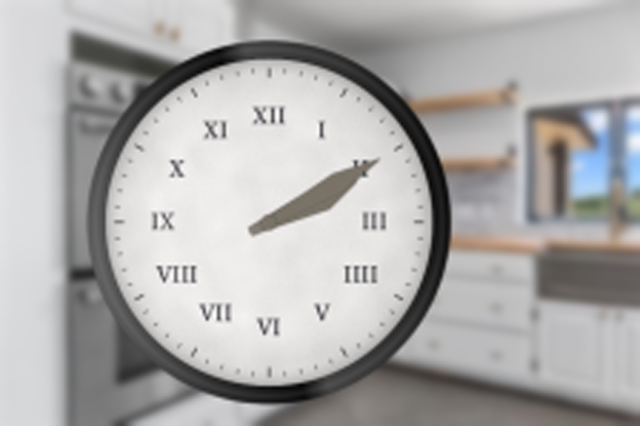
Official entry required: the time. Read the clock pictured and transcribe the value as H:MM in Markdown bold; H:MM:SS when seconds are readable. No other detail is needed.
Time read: **2:10**
